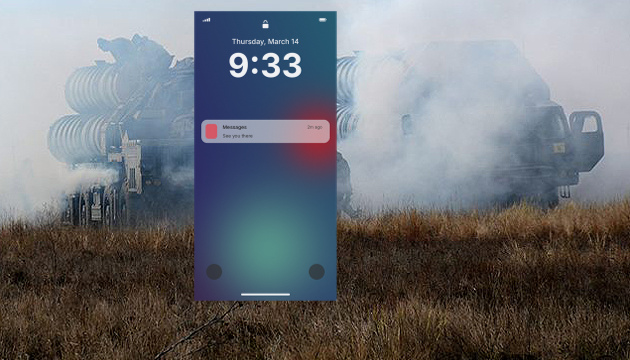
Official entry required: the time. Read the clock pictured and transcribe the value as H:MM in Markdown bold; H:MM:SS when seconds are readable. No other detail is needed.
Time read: **9:33**
